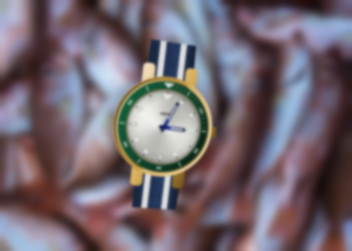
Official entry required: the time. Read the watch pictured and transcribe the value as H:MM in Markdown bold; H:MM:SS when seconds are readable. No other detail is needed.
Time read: **3:04**
